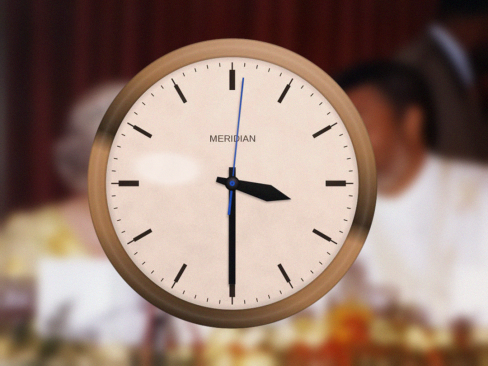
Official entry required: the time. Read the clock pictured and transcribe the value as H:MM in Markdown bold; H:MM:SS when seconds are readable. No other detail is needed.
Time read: **3:30:01**
